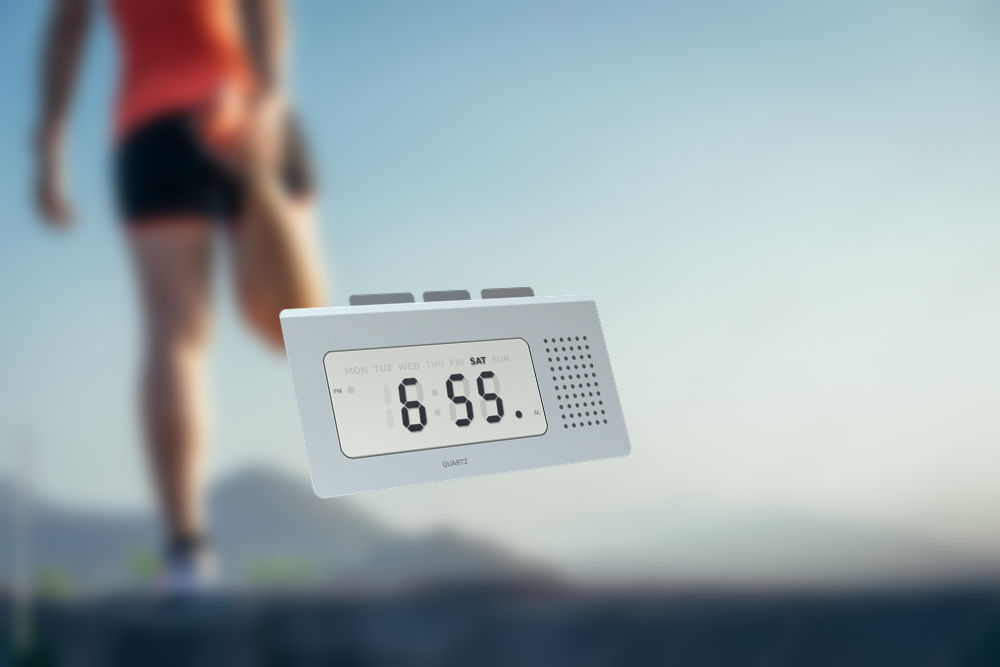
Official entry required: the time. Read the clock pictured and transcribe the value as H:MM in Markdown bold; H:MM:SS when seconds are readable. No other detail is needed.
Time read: **6:55**
